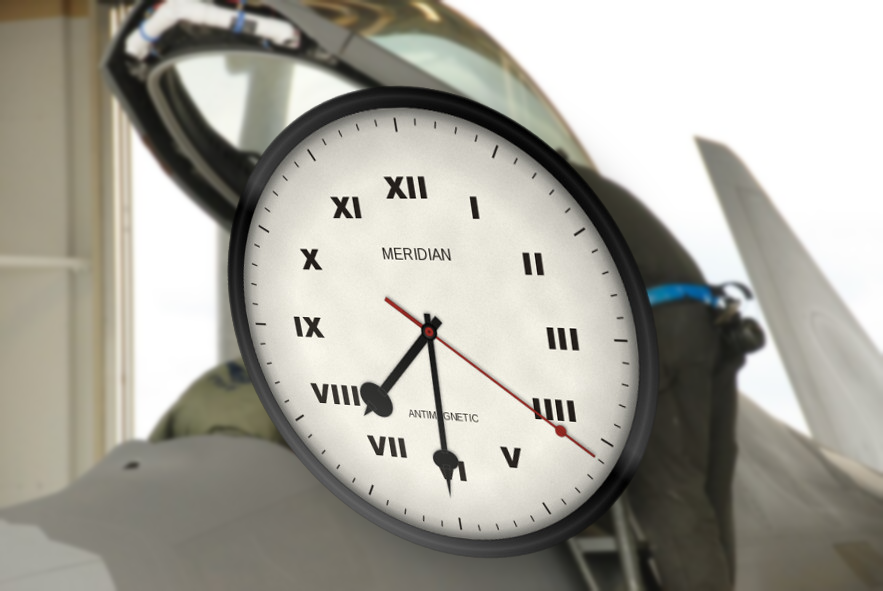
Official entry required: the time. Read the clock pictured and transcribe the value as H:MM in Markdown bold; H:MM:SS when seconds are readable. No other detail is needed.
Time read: **7:30:21**
